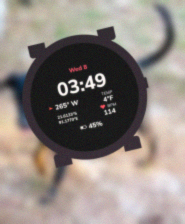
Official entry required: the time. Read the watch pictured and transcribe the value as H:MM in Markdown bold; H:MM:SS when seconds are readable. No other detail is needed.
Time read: **3:49**
